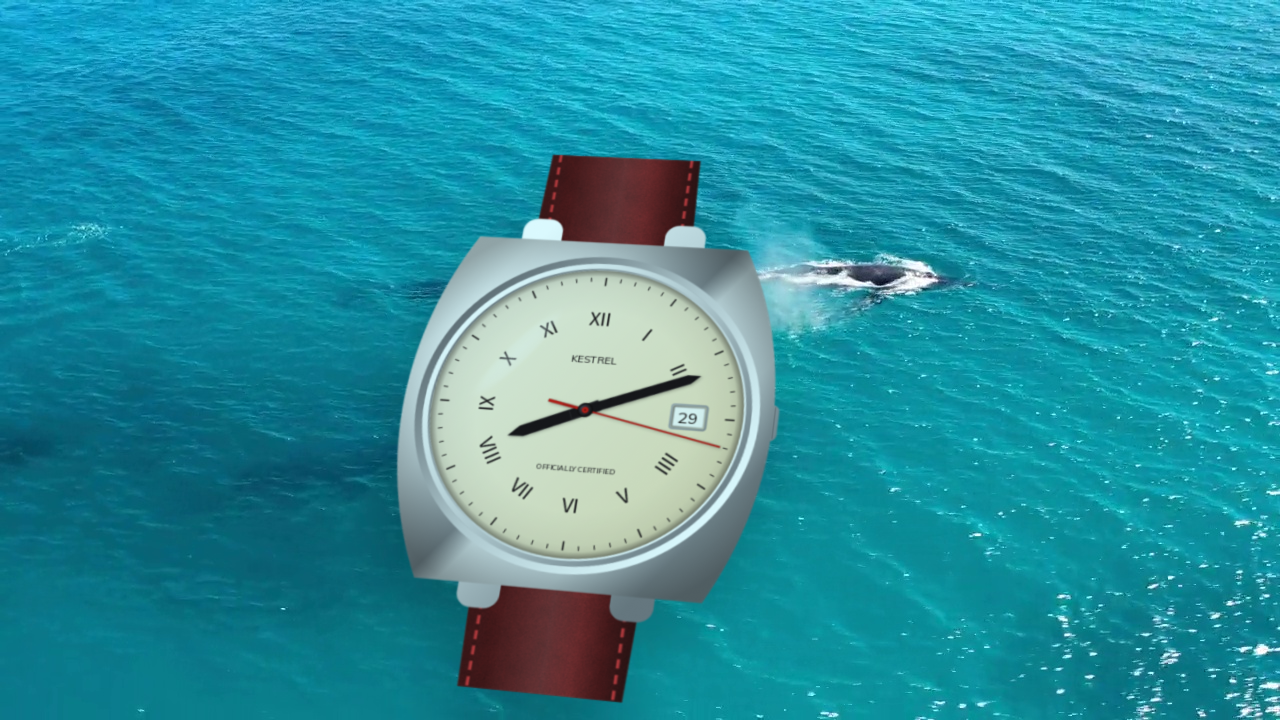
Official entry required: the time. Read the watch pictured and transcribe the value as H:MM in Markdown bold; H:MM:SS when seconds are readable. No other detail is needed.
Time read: **8:11:17**
